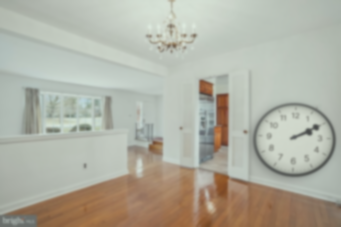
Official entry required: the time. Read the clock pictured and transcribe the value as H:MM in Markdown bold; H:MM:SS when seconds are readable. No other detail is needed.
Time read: **2:10**
